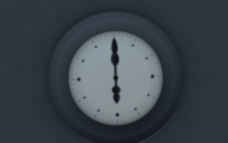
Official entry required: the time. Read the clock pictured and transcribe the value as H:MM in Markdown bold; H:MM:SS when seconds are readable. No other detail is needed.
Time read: **6:00**
